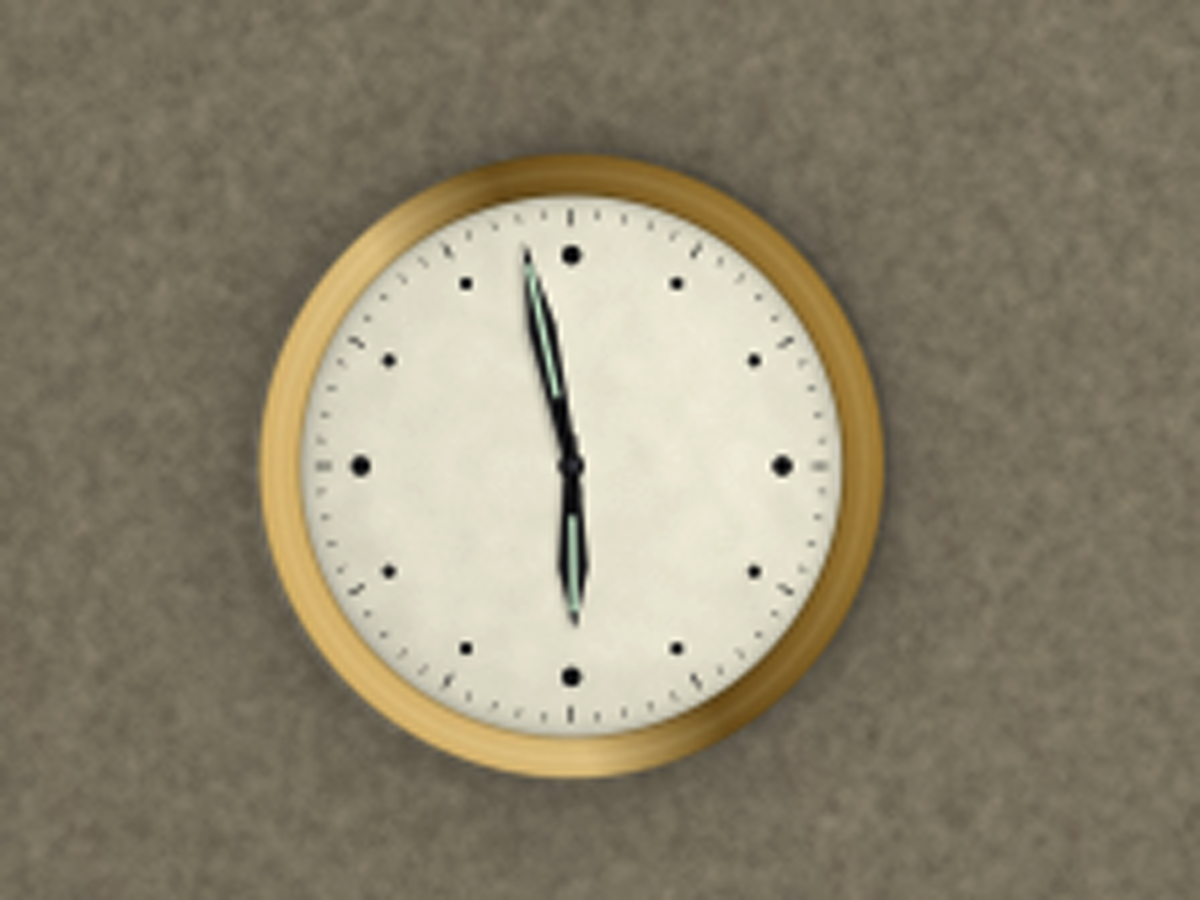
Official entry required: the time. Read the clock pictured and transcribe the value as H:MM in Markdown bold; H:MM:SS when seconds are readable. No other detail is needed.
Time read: **5:58**
